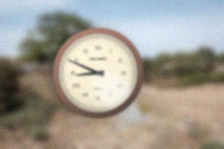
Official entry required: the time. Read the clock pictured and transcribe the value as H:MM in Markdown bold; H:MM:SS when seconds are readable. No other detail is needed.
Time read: **8:49**
